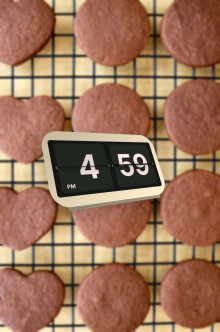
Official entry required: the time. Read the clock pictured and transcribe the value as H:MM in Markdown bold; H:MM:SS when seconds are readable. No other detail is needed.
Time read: **4:59**
